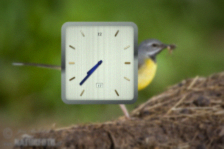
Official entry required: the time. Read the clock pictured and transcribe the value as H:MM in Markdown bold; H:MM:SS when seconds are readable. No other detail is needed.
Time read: **7:37**
